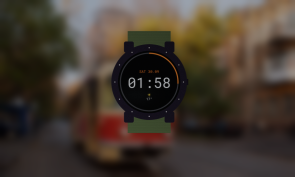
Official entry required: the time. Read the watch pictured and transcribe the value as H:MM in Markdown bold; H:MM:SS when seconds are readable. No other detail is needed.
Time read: **1:58**
